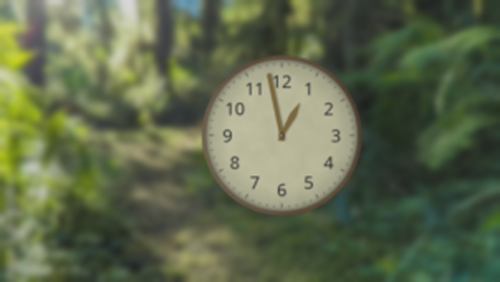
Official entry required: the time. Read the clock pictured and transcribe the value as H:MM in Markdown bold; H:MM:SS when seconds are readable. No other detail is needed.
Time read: **12:58**
